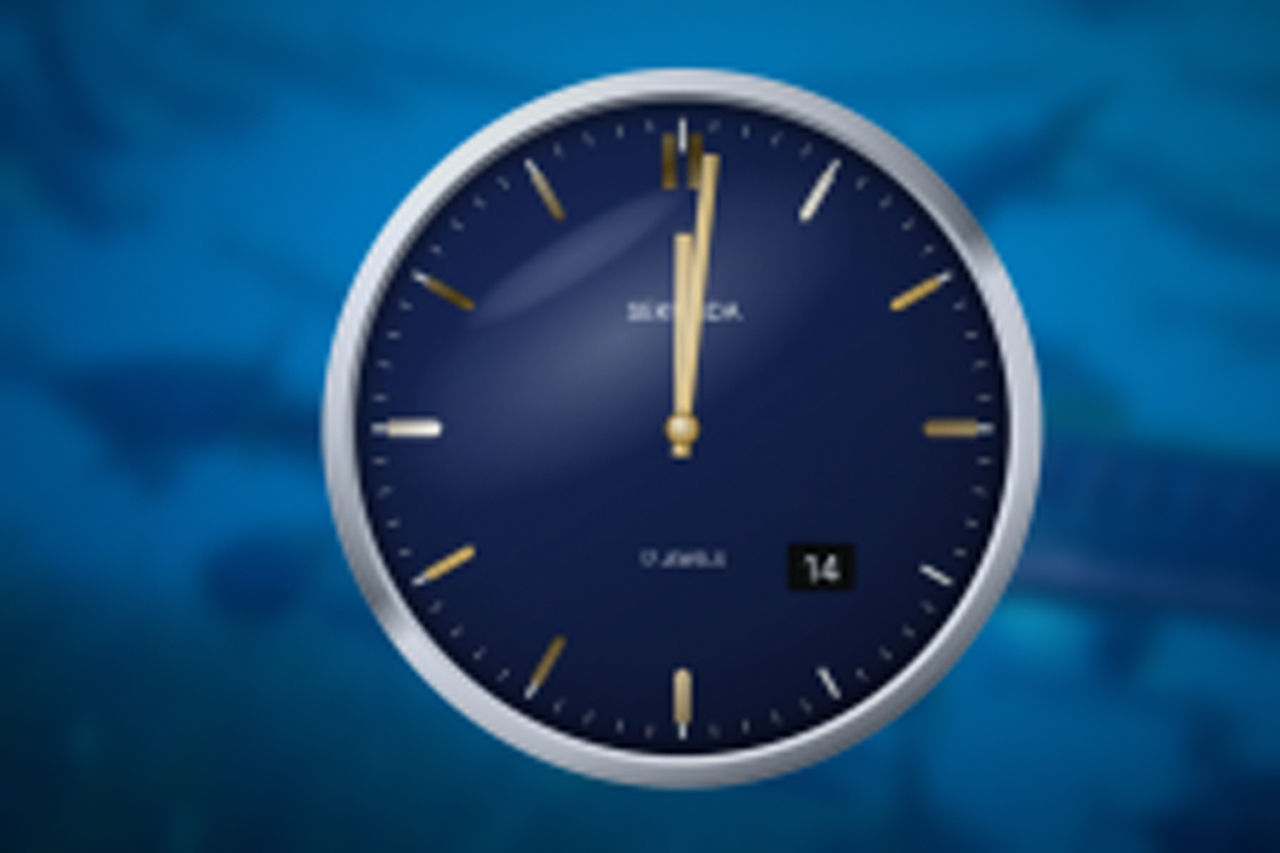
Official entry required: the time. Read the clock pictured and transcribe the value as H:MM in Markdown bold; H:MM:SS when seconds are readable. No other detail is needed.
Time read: **12:01**
